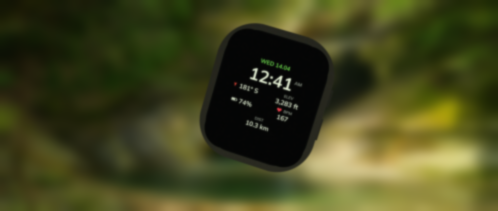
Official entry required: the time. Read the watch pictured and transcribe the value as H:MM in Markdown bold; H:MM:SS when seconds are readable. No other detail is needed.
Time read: **12:41**
